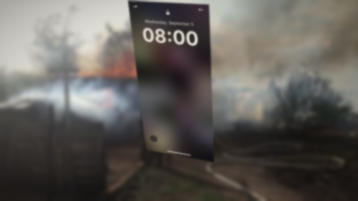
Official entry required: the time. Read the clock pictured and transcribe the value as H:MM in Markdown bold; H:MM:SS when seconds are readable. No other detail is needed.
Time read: **8:00**
